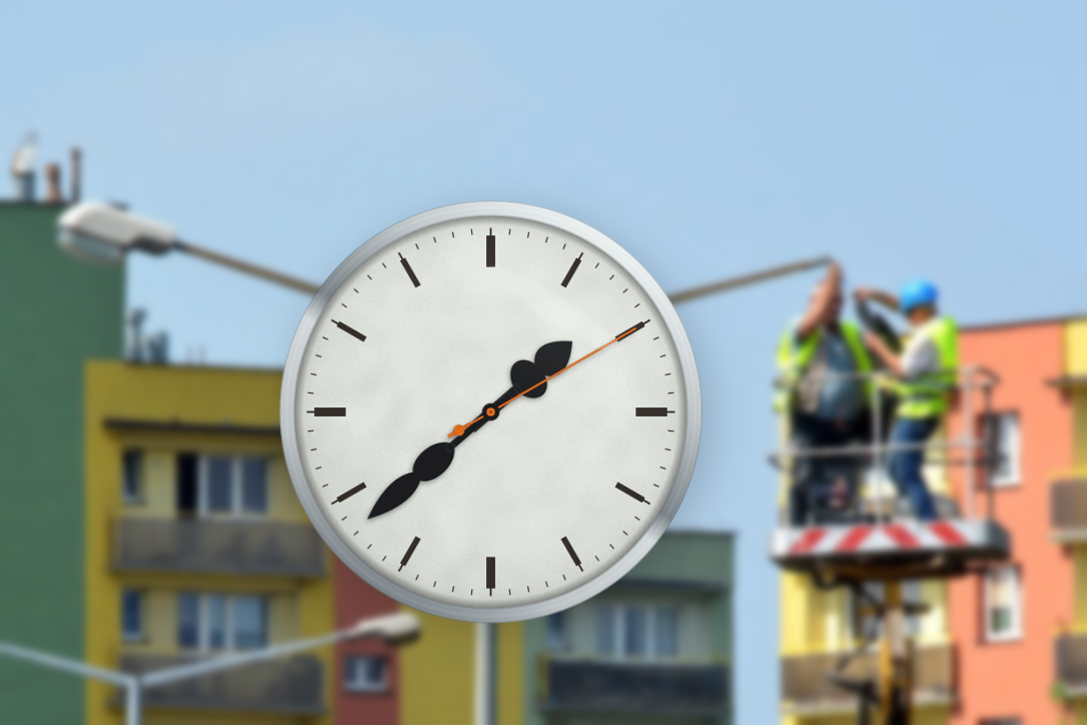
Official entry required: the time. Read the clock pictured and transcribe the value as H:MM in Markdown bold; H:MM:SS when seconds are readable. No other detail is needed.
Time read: **1:38:10**
